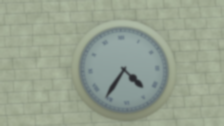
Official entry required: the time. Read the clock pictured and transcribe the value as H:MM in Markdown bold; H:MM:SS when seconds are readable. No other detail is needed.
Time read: **4:36**
